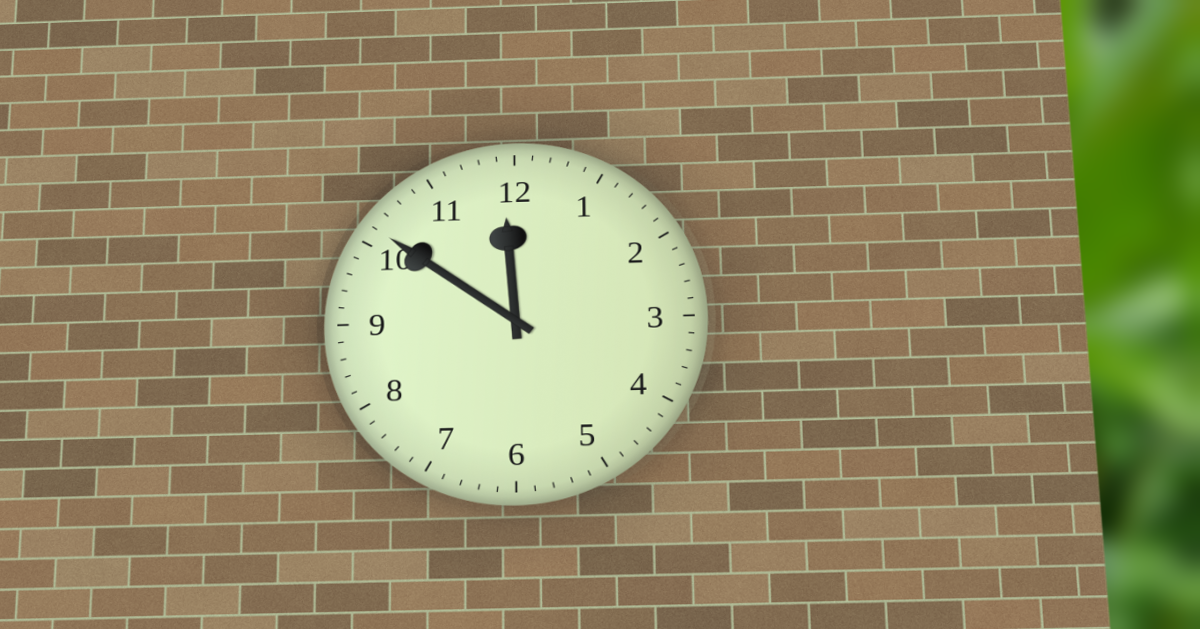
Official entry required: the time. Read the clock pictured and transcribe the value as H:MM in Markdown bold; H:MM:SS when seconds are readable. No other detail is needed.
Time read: **11:51**
